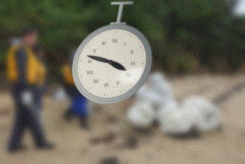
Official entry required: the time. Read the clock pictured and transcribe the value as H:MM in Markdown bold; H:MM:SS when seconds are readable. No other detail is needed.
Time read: **3:47**
